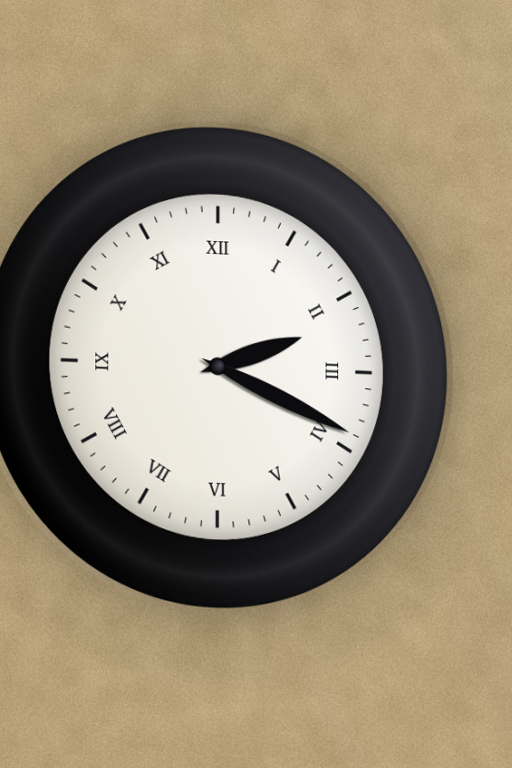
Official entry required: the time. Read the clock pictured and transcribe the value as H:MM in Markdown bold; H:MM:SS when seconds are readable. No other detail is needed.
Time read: **2:19**
